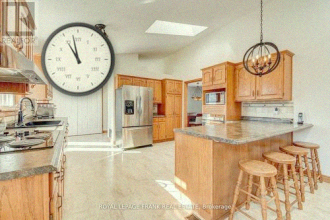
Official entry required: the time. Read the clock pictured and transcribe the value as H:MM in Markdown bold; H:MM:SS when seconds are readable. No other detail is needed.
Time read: **10:58**
